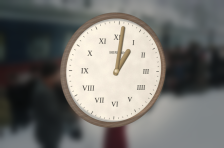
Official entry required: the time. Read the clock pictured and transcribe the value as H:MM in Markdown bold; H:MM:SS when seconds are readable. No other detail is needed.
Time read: **1:01**
